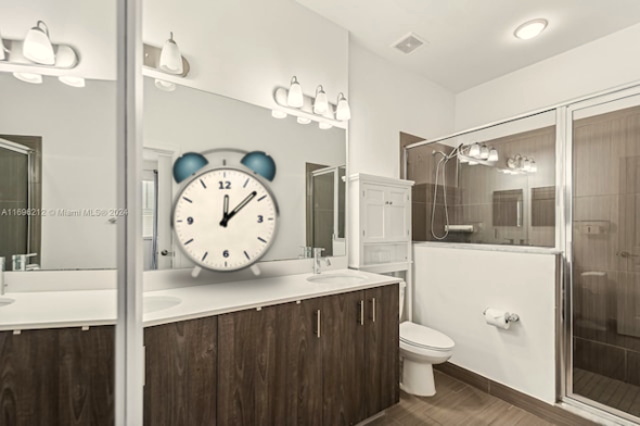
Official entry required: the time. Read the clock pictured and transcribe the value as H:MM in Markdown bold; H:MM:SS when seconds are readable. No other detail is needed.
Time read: **12:08**
